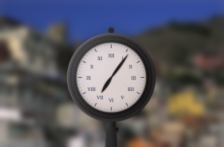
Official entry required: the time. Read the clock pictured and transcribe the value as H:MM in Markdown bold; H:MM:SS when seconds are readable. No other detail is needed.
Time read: **7:06**
